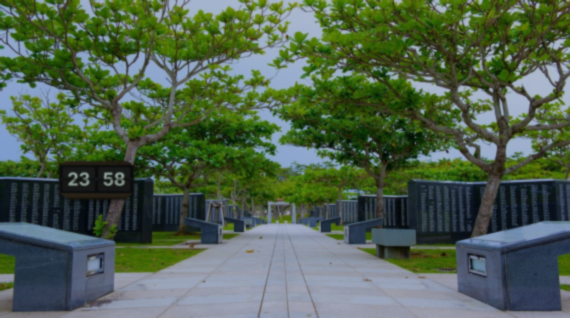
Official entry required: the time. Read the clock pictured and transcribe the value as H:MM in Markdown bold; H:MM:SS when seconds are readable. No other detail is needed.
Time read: **23:58**
